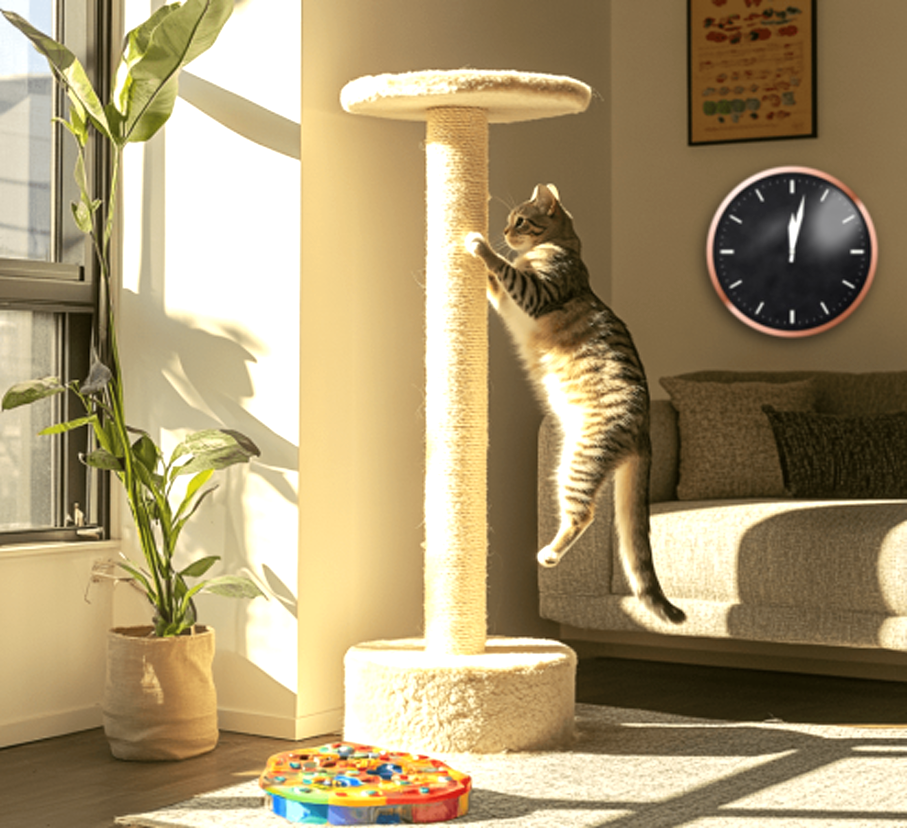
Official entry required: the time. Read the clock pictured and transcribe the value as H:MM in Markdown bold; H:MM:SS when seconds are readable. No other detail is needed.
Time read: **12:02**
